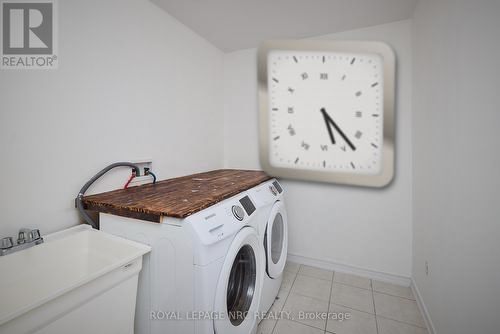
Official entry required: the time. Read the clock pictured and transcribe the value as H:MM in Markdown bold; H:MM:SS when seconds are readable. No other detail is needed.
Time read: **5:23**
